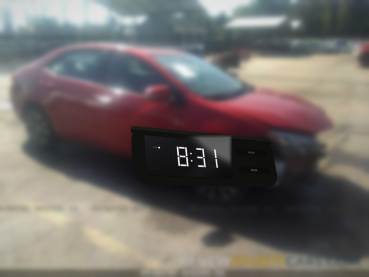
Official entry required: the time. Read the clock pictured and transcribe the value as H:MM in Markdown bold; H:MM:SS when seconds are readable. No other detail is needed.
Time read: **8:31**
